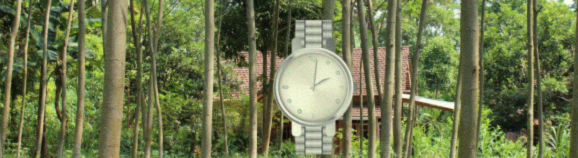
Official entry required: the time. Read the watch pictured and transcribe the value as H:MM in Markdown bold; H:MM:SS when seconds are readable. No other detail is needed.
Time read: **2:01**
